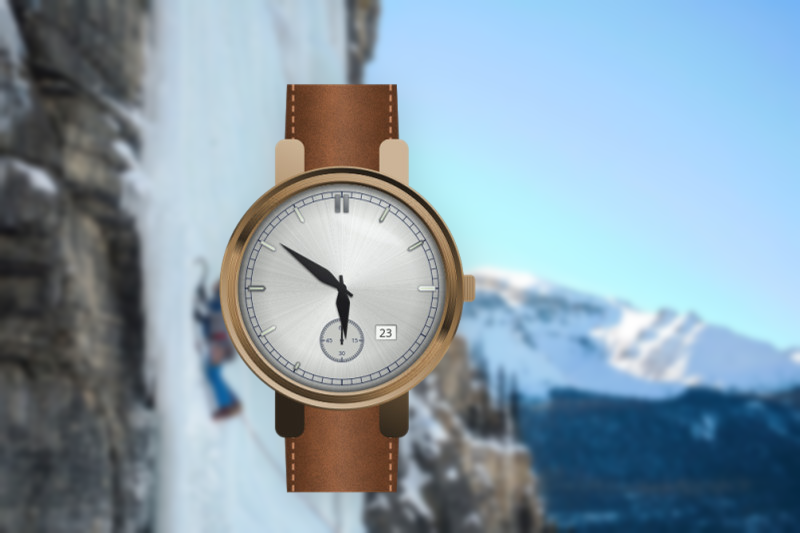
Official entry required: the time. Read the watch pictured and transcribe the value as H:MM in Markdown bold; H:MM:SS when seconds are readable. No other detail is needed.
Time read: **5:51**
